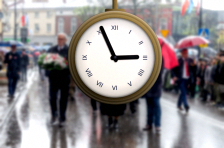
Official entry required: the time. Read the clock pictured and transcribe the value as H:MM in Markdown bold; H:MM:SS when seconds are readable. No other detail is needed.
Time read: **2:56**
